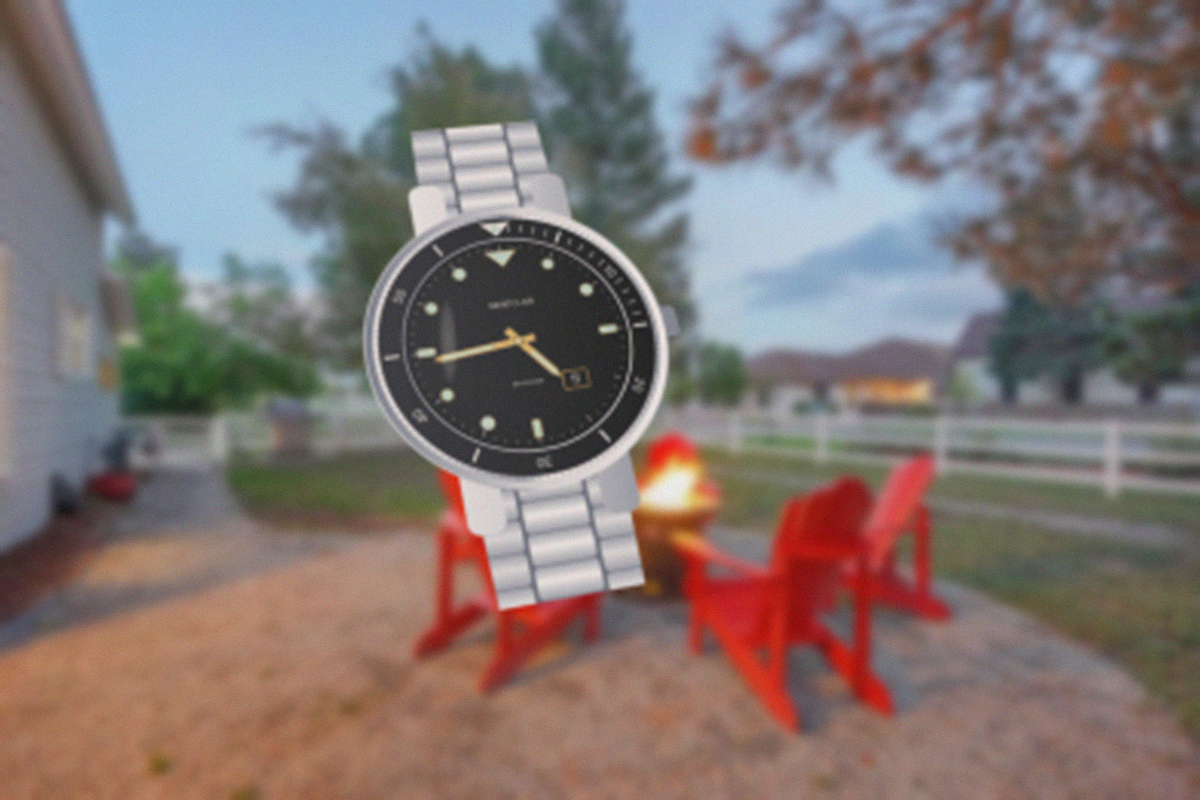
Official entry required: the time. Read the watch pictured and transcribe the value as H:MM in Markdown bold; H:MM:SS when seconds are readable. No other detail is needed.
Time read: **4:44**
